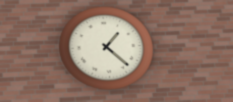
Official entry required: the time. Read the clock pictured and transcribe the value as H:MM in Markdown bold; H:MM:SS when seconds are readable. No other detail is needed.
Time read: **1:23**
